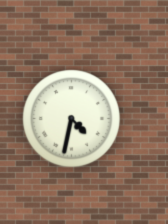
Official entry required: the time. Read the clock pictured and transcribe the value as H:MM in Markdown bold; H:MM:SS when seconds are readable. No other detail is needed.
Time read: **4:32**
